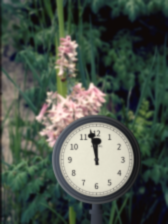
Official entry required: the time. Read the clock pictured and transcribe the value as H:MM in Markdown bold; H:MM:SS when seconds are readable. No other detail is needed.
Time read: **11:58**
